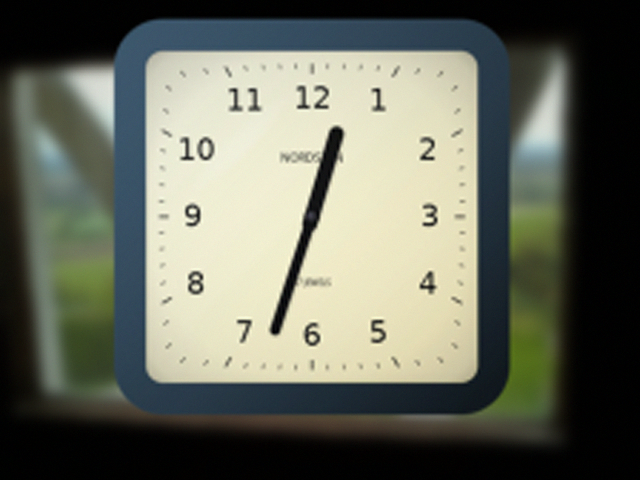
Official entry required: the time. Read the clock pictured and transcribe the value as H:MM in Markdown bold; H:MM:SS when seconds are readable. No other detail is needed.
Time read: **12:33**
